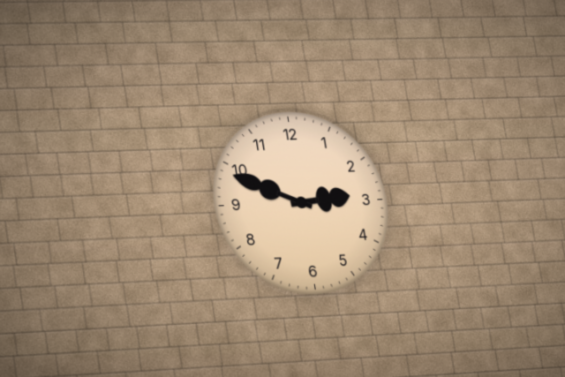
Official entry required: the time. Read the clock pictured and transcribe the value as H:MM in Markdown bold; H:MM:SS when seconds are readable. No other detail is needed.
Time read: **2:49**
